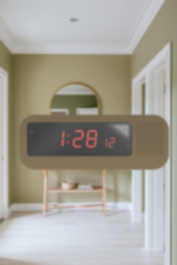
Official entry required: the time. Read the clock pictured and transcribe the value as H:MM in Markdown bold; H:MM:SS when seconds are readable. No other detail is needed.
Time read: **1:28**
